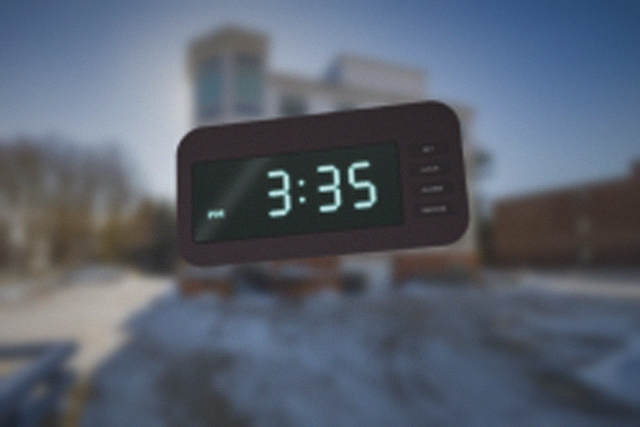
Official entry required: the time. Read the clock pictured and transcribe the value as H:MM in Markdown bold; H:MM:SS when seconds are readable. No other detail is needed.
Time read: **3:35**
